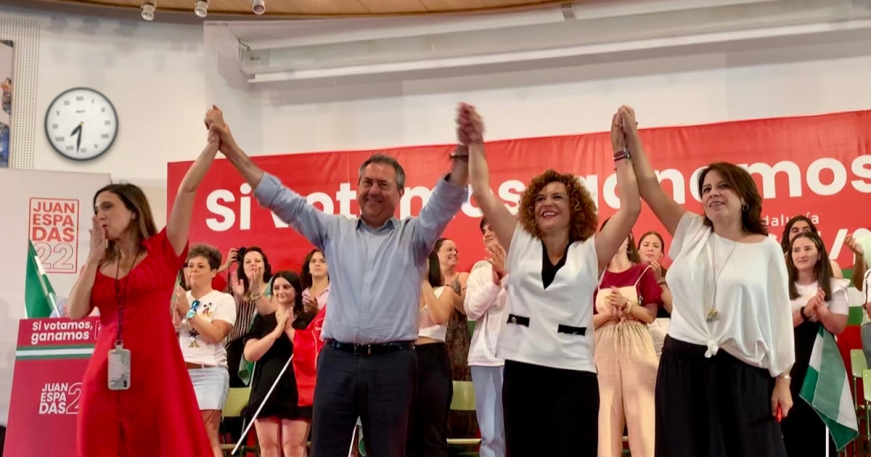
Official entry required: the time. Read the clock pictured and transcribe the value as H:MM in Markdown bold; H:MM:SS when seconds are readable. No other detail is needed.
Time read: **7:32**
